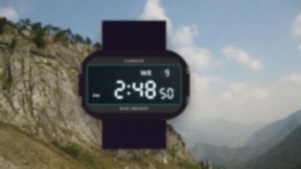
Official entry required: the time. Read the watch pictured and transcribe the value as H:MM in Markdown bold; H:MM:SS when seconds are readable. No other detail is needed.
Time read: **2:48:50**
